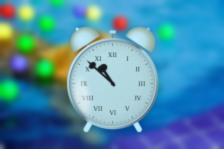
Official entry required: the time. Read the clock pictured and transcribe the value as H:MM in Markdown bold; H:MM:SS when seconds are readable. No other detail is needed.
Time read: **10:52**
